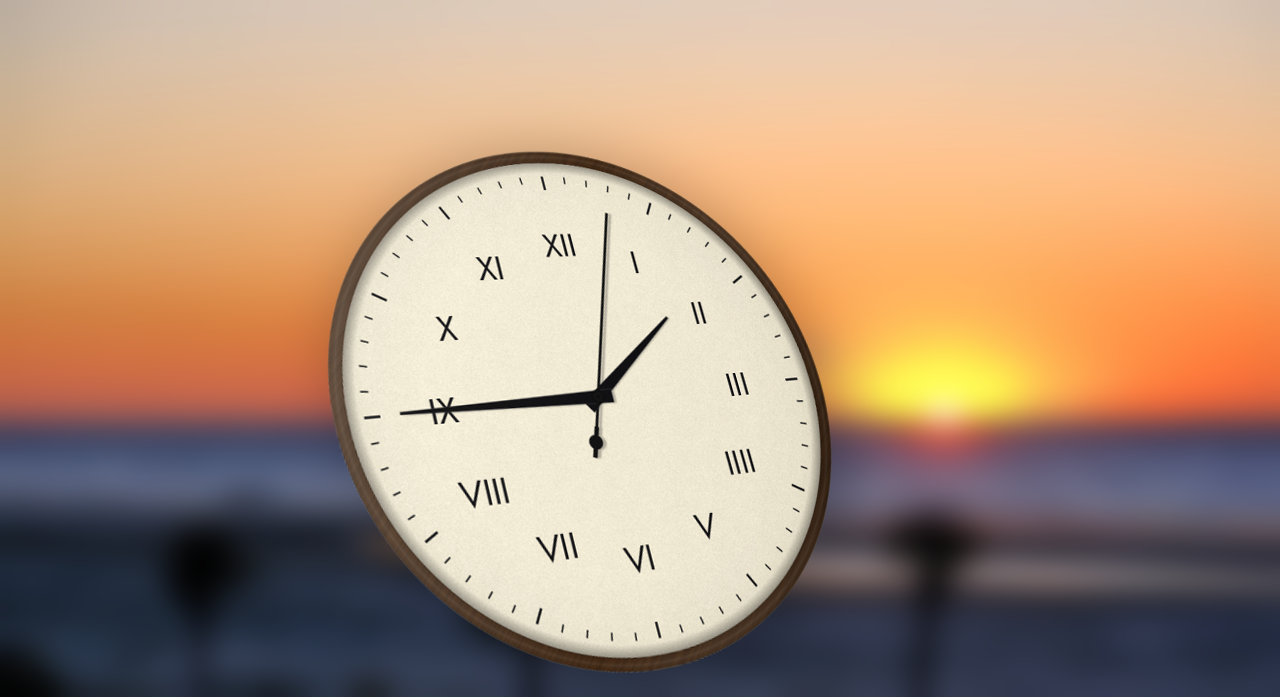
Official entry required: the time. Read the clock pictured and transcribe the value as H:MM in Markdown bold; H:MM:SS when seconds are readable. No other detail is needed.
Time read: **1:45:03**
